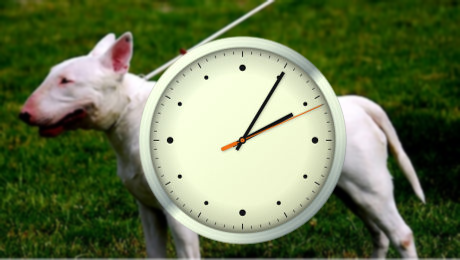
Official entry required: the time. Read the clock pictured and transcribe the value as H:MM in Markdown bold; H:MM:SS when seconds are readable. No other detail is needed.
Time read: **2:05:11**
